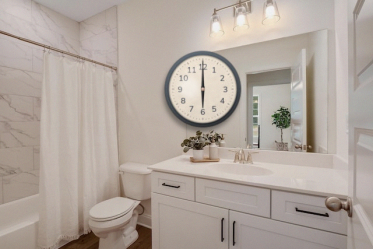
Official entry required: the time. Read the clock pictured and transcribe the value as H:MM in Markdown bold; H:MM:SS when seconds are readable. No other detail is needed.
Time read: **6:00**
